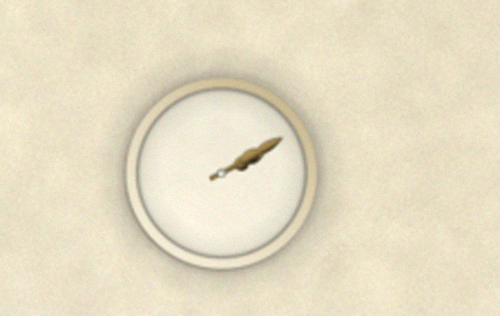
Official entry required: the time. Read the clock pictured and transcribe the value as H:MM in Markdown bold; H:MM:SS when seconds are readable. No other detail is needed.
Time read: **2:10**
